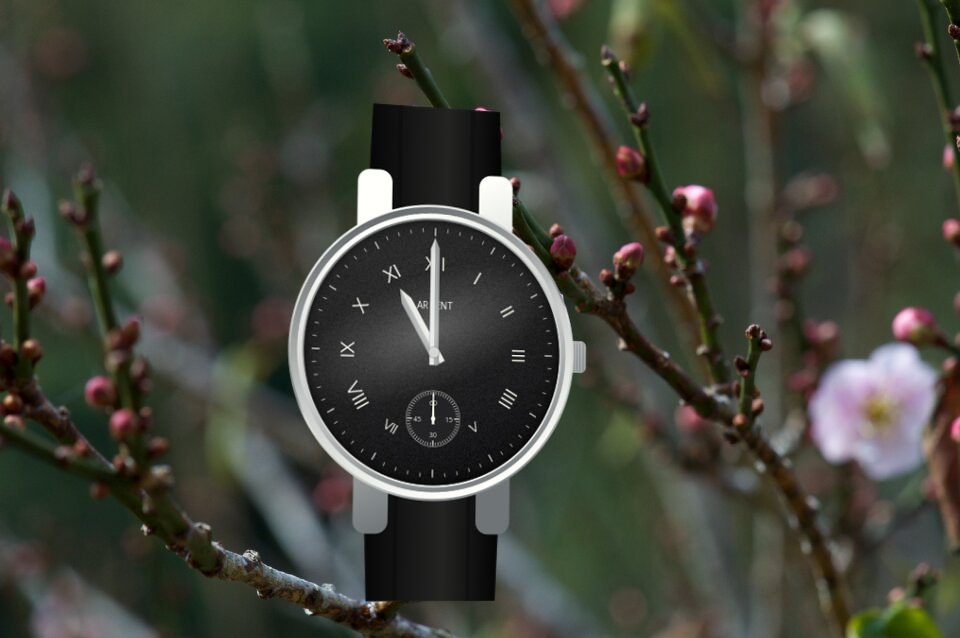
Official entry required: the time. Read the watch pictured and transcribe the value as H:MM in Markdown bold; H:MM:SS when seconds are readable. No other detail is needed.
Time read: **11:00**
